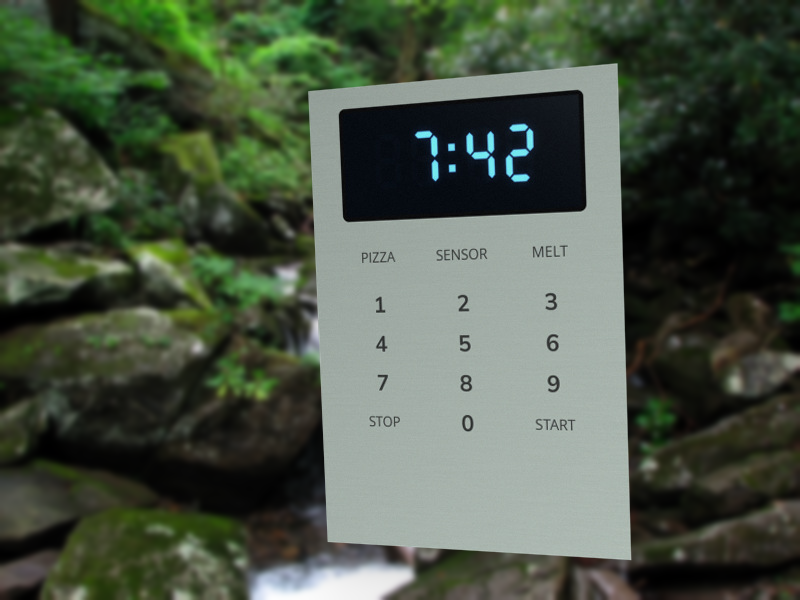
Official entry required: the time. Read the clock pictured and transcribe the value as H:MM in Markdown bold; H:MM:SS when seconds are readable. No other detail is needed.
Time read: **7:42**
